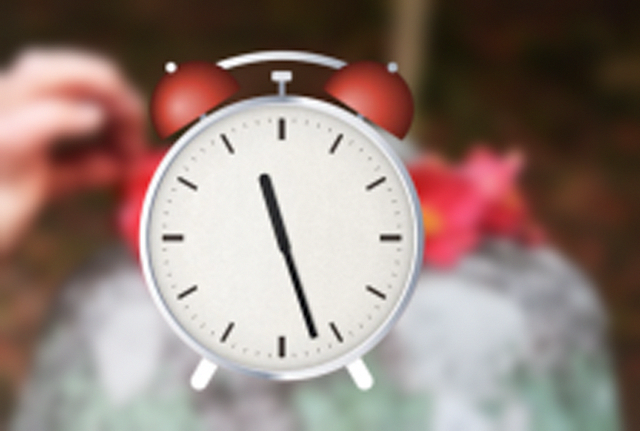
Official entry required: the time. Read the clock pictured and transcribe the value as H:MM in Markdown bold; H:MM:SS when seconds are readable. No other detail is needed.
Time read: **11:27**
